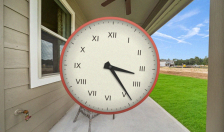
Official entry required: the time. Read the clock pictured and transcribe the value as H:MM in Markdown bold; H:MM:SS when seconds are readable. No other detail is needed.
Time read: **3:24**
